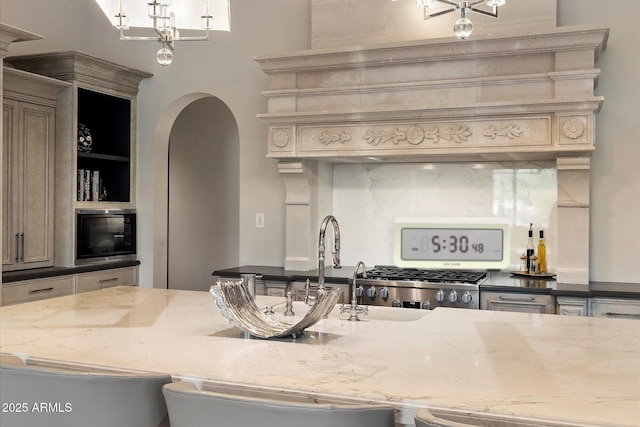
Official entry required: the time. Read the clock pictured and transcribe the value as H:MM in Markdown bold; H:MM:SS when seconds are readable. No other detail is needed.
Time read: **5:30:48**
